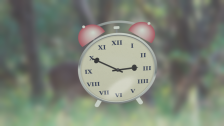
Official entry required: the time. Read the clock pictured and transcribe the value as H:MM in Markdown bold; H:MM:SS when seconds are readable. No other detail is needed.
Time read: **2:50**
